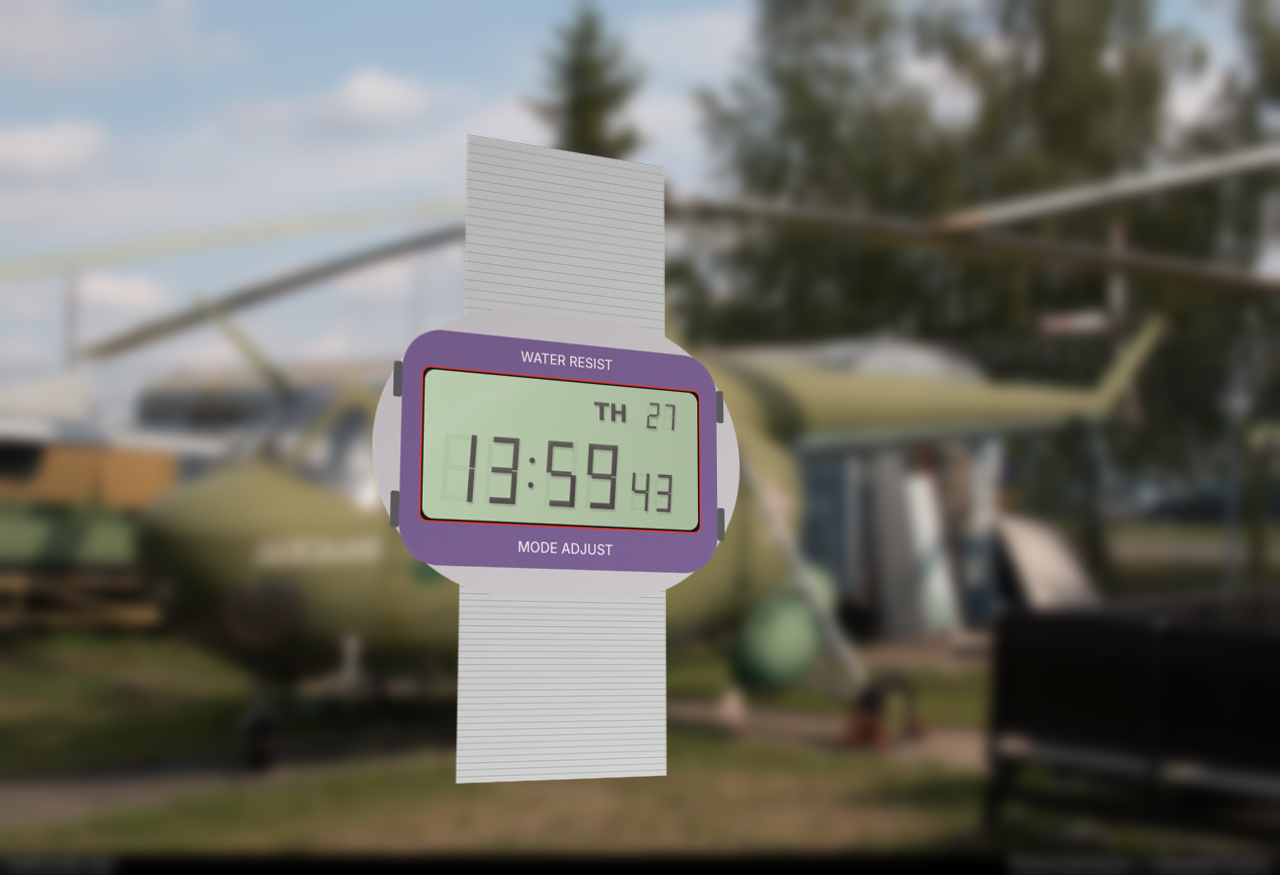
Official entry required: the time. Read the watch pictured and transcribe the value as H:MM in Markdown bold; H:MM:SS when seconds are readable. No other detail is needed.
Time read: **13:59:43**
